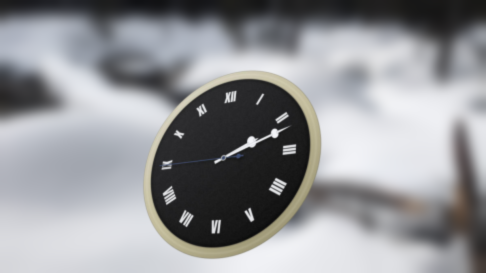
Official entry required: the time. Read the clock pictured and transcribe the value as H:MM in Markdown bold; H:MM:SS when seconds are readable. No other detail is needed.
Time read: **2:11:45**
